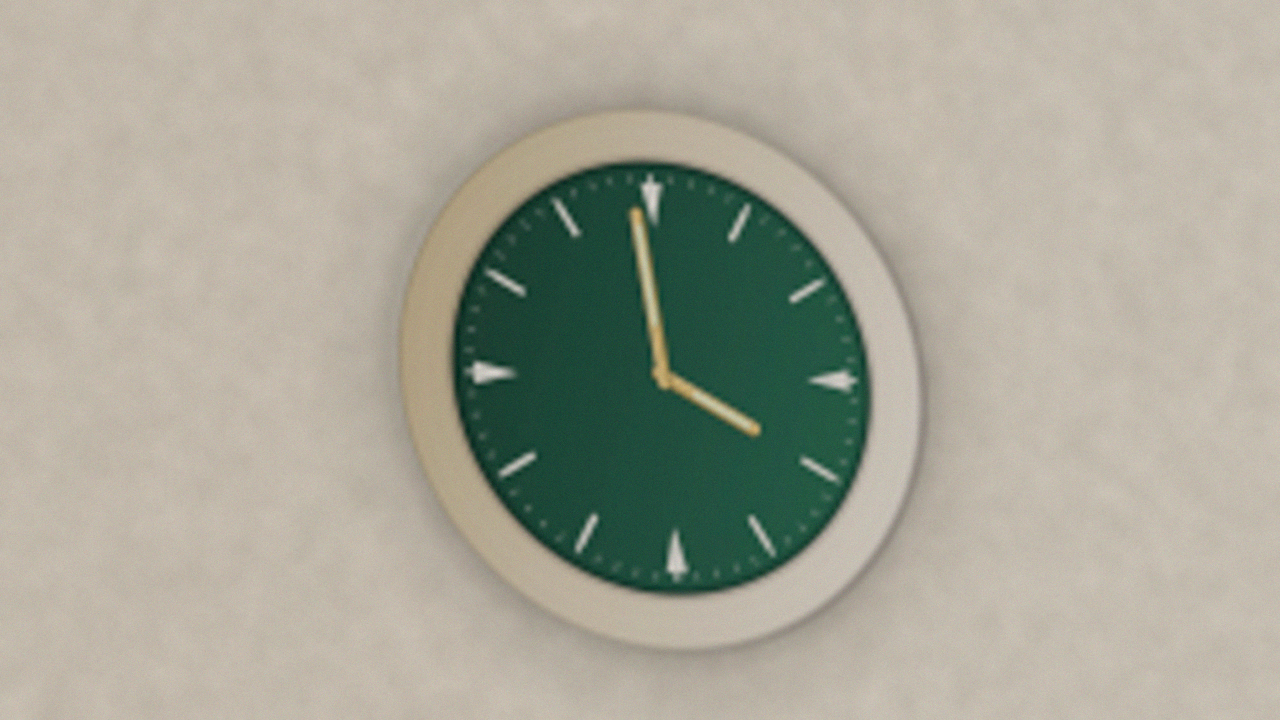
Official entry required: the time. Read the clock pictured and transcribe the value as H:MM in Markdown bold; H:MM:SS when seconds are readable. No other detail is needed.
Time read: **3:59**
